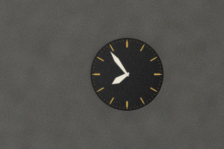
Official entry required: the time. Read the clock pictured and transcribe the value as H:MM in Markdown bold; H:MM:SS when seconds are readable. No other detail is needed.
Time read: **7:54**
